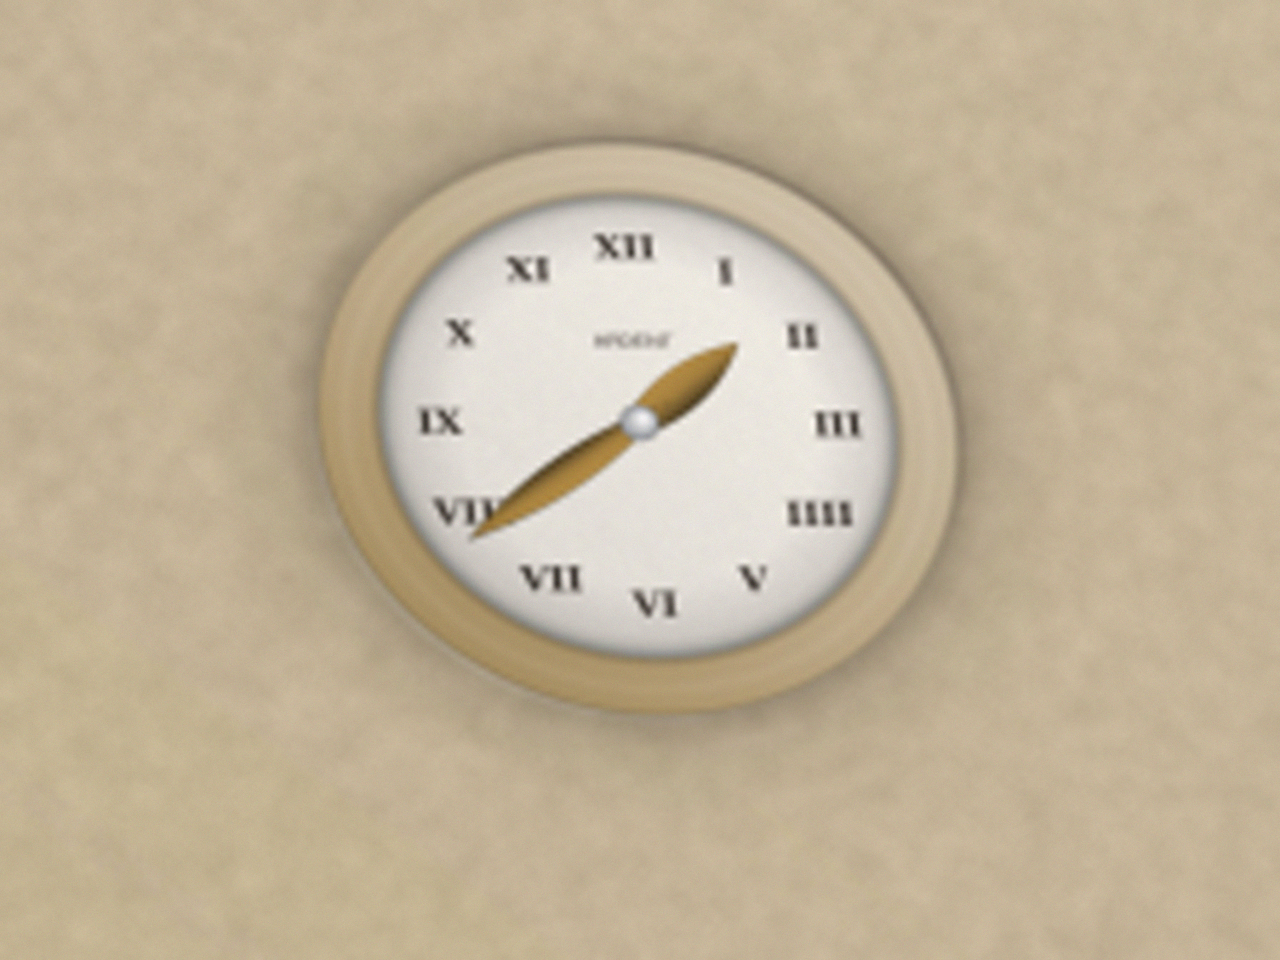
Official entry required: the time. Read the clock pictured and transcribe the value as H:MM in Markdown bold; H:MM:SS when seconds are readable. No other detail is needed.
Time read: **1:39**
